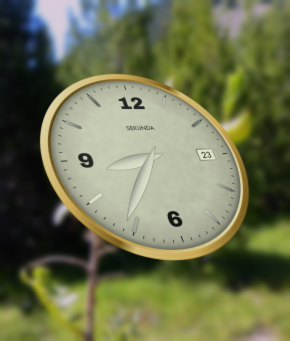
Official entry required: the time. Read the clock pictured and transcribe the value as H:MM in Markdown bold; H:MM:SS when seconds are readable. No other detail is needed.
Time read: **8:36**
